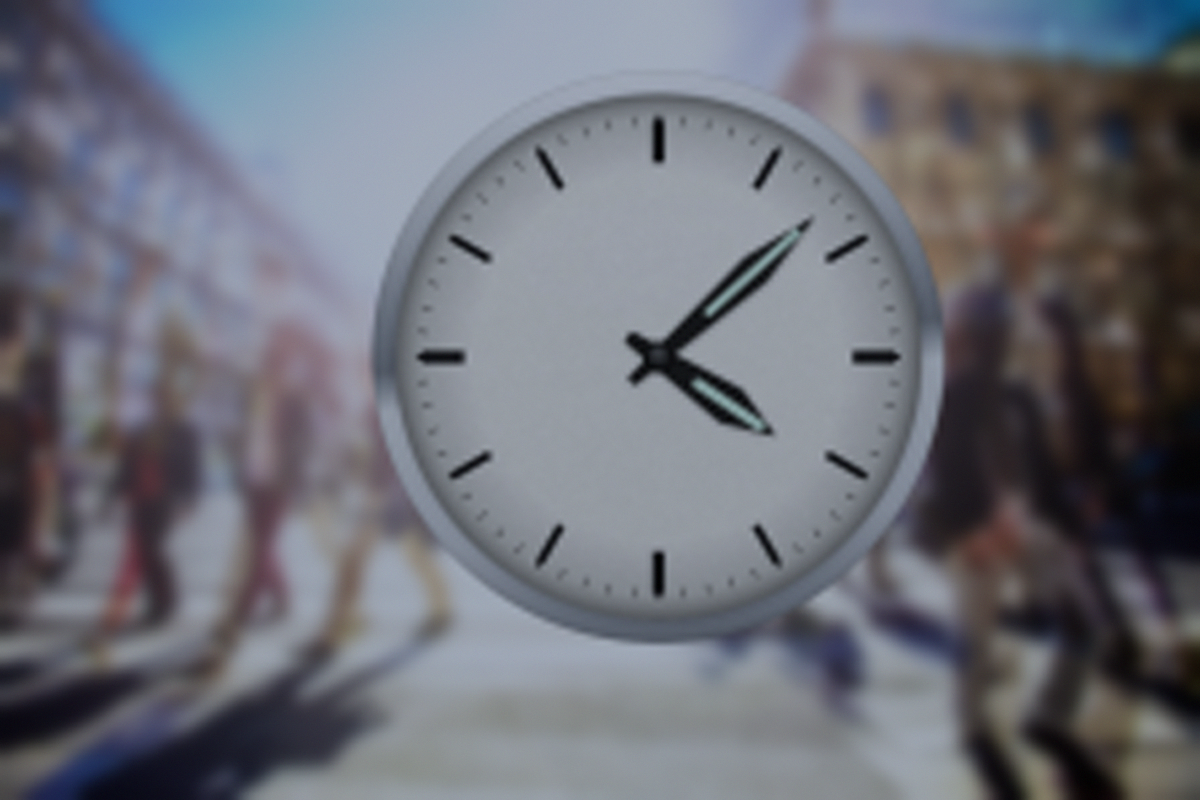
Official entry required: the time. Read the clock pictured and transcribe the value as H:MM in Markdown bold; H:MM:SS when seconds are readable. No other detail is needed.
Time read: **4:08**
